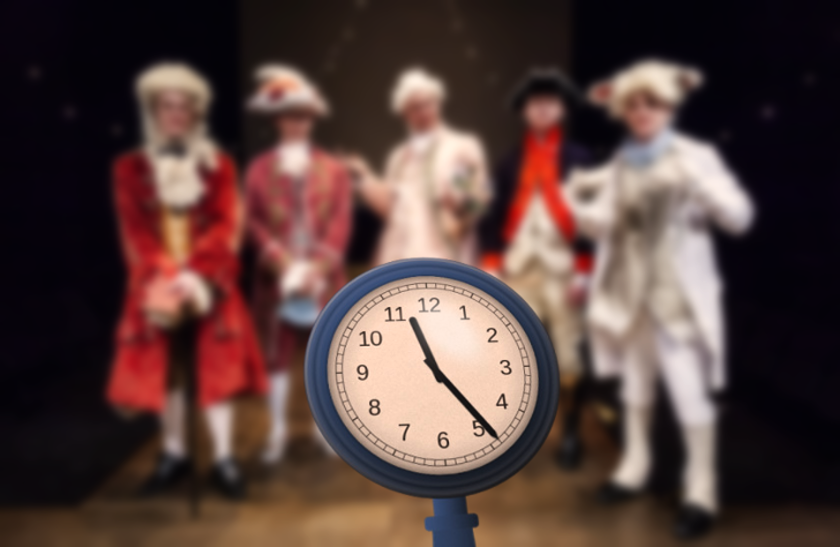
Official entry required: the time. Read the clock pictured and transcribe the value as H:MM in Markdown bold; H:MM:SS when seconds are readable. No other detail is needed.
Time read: **11:24**
